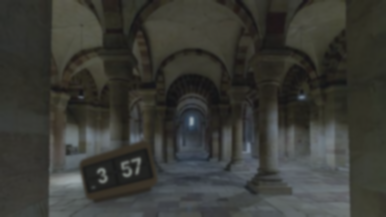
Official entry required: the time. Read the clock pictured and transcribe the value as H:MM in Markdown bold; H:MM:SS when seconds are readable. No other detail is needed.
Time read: **3:57**
